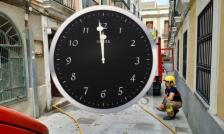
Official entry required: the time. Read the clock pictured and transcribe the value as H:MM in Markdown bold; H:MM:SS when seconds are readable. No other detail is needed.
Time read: **11:59**
